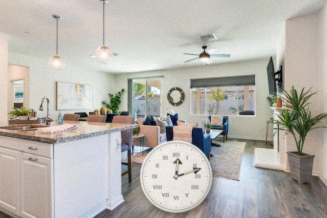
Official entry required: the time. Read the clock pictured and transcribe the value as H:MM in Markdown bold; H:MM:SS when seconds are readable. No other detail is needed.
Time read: **12:12**
